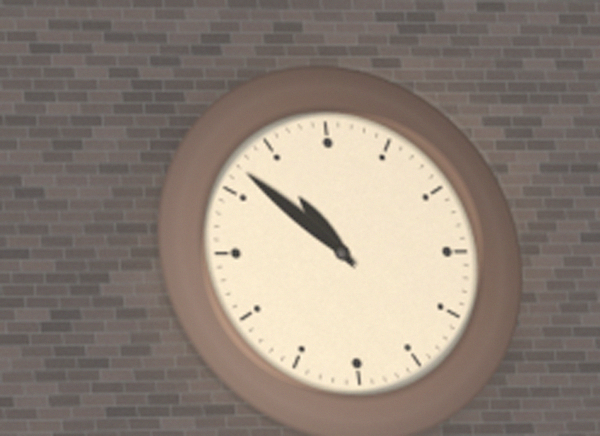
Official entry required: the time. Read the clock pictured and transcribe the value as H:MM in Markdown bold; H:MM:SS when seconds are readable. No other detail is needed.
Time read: **10:52**
